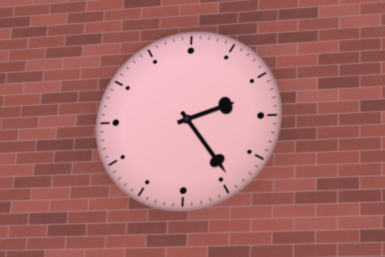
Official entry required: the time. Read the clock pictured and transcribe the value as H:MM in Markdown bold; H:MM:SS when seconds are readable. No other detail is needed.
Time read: **2:24**
